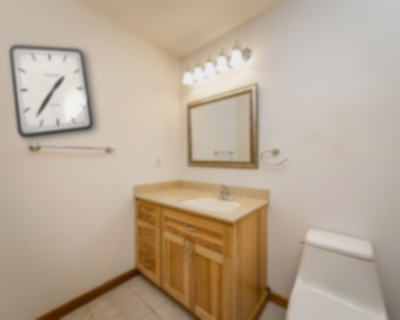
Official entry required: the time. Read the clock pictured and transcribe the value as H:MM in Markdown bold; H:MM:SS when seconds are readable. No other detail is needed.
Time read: **1:37**
